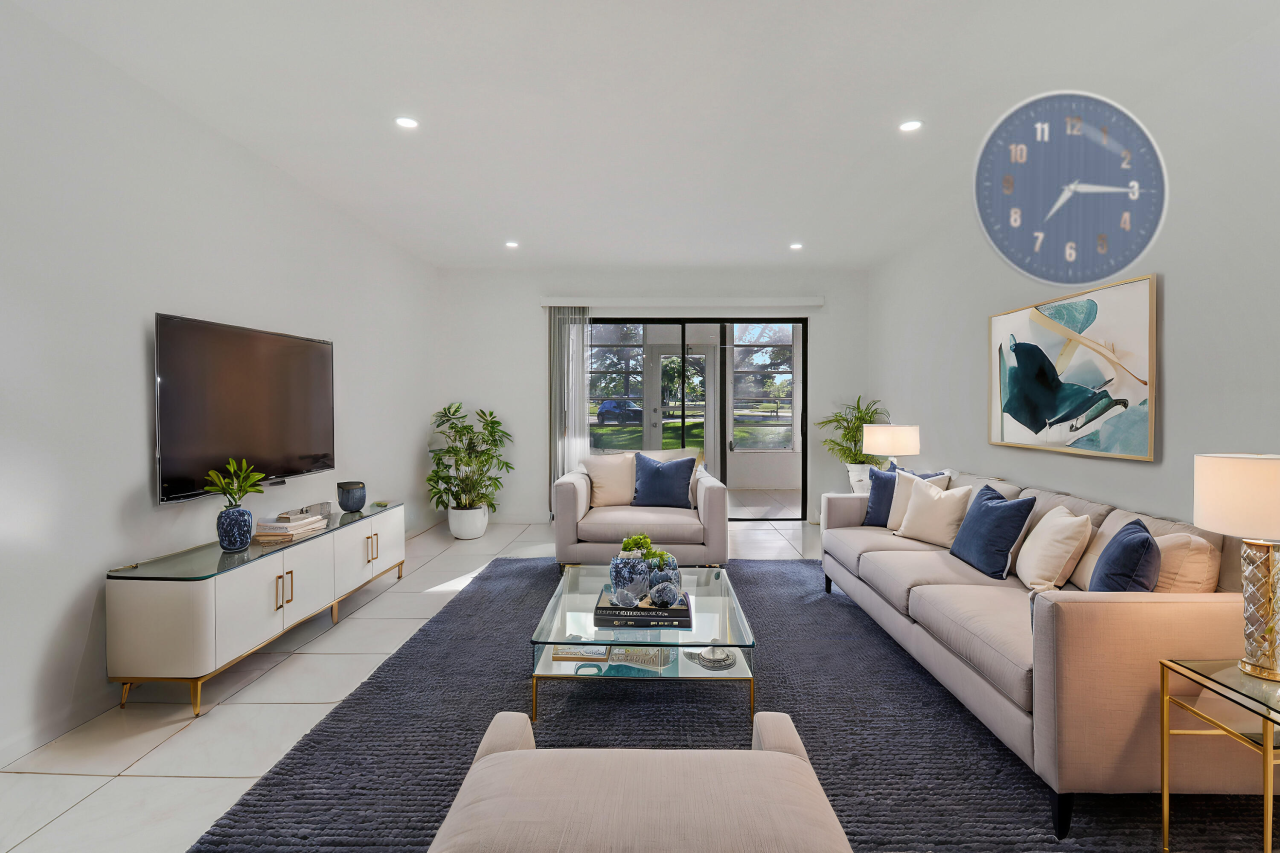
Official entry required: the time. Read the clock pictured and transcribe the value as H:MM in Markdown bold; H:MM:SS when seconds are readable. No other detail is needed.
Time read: **7:15**
